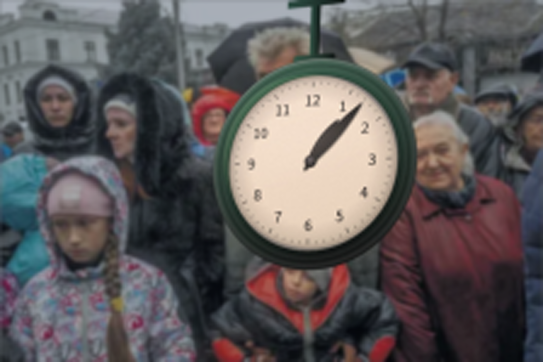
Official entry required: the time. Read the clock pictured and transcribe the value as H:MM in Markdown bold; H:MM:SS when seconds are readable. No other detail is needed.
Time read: **1:07**
